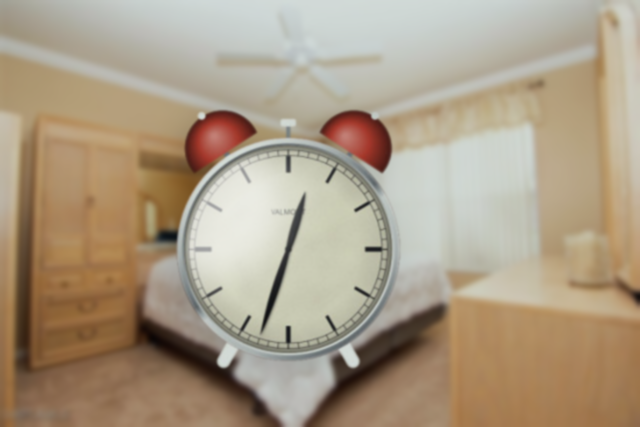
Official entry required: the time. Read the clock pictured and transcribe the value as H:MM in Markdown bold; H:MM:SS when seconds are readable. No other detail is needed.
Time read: **12:33**
